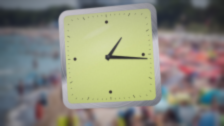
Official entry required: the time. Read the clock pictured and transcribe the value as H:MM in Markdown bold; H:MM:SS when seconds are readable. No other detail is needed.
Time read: **1:16**
